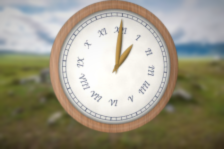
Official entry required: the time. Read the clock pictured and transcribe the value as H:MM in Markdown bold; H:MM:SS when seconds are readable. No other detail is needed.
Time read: **1:00**
